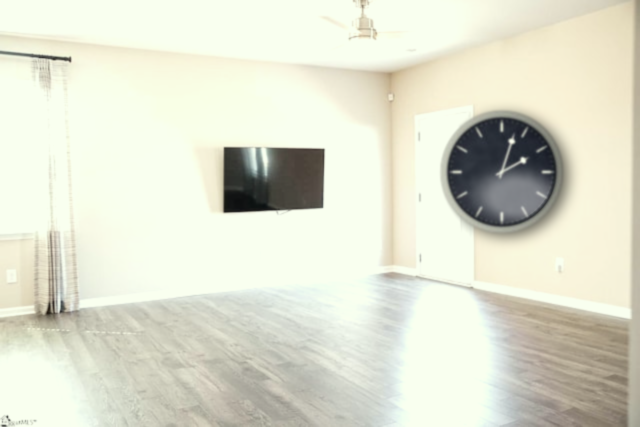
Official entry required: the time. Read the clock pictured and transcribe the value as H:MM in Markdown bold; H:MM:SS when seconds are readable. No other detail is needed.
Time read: **2:03**
